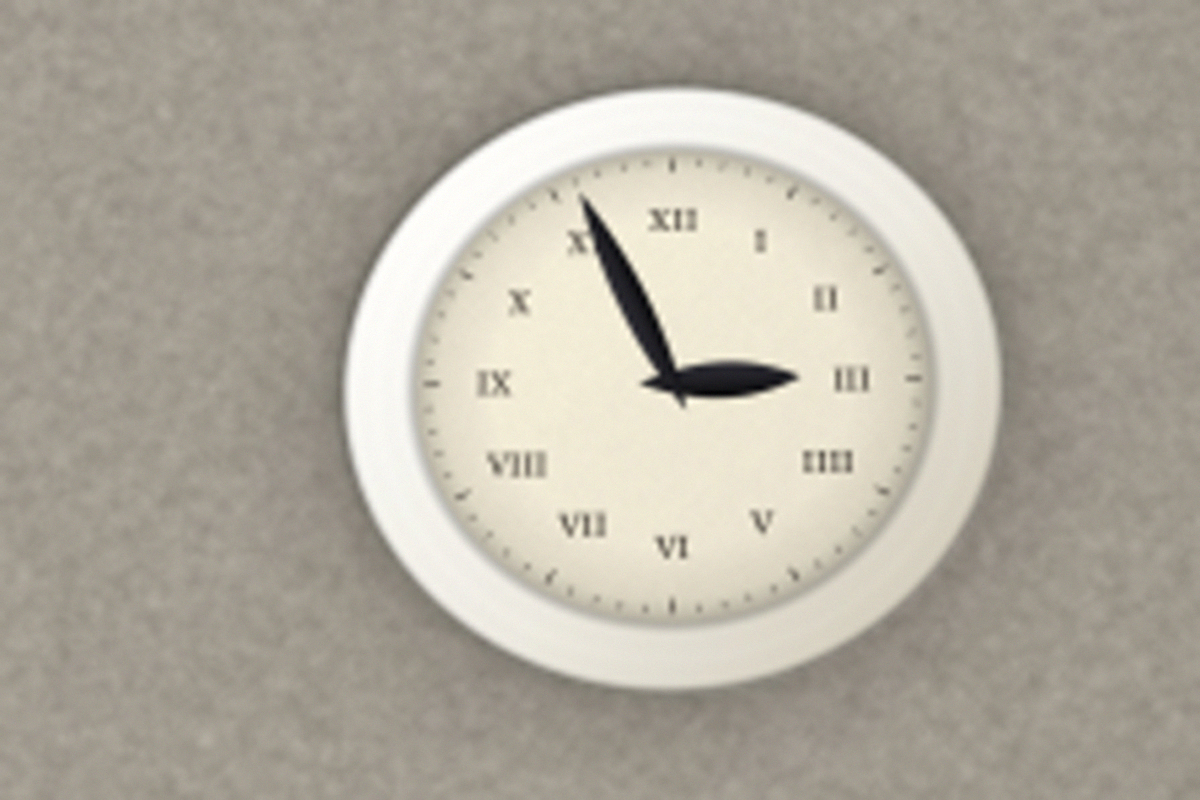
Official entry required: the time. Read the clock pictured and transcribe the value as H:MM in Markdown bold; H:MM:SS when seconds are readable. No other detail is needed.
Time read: **2:56**
